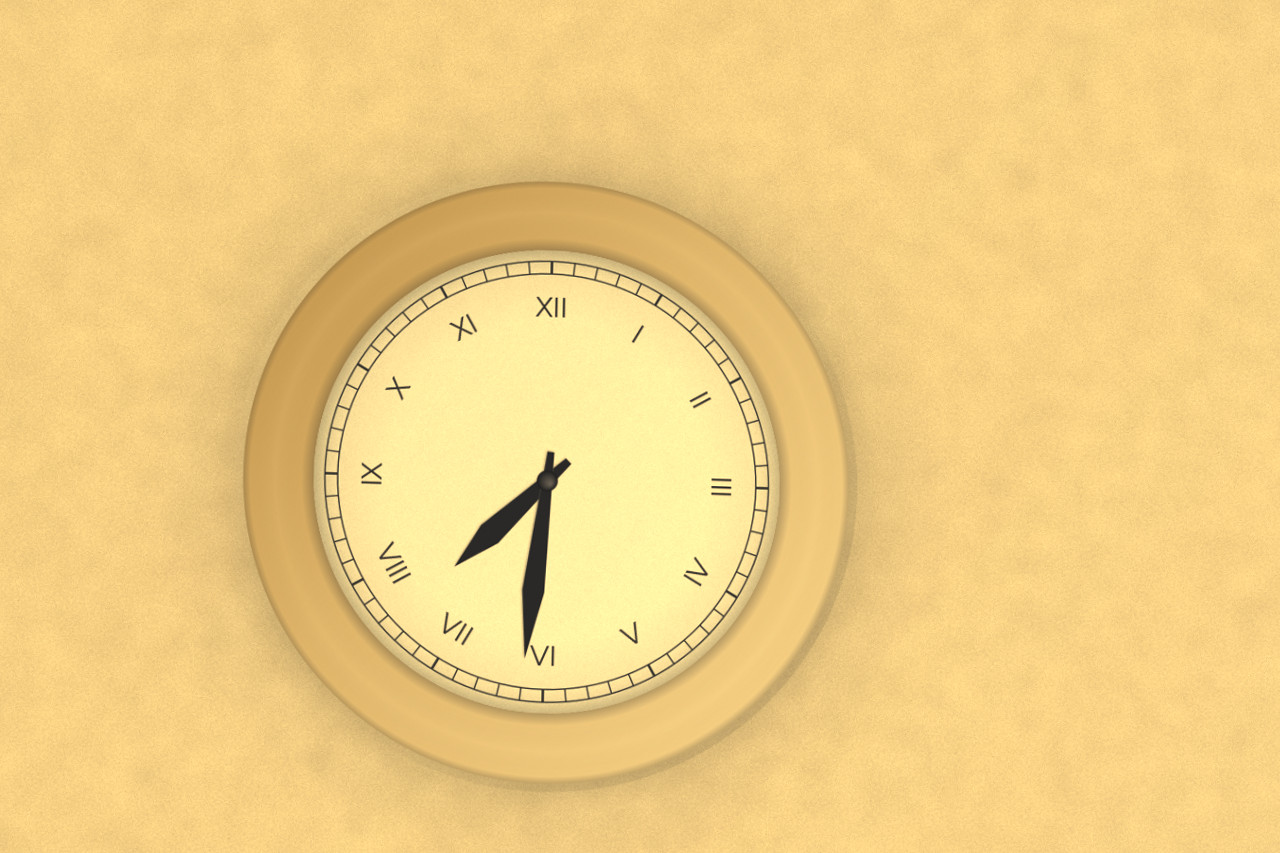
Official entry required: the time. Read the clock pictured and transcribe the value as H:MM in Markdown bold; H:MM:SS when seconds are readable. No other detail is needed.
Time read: **7:31**
